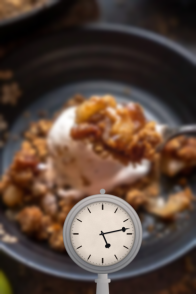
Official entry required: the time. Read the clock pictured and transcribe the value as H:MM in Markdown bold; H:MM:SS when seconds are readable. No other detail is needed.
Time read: **5:13**
